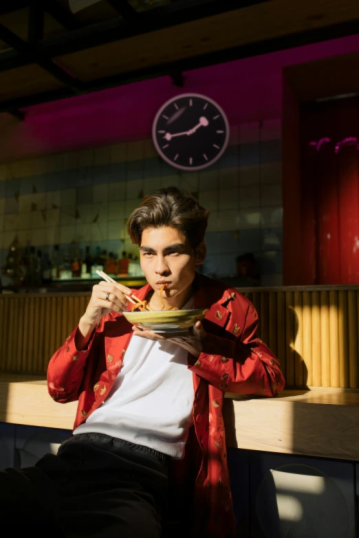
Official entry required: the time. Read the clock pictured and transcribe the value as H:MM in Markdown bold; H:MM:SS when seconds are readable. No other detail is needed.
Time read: **1:43**
